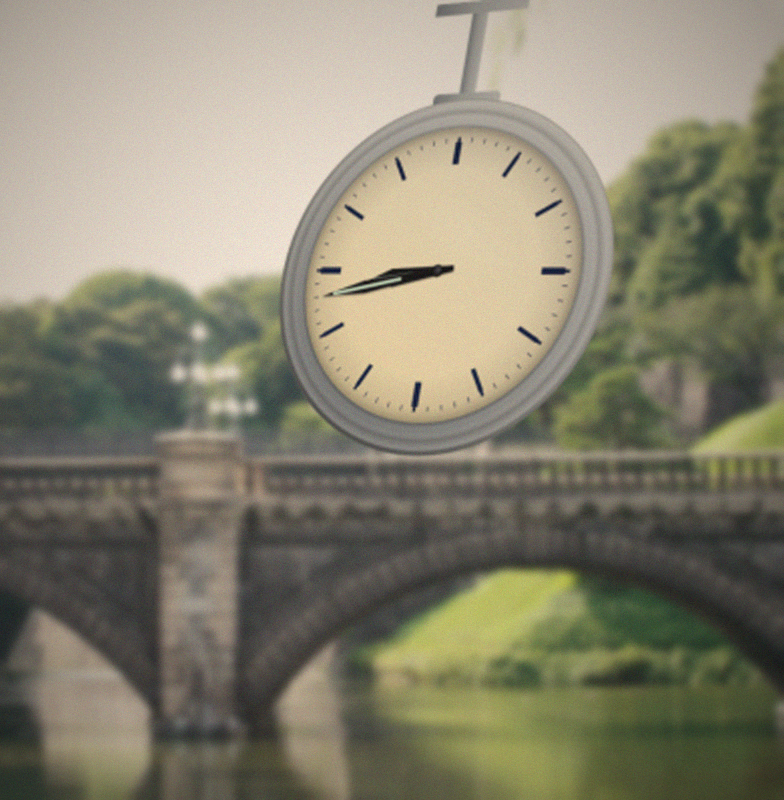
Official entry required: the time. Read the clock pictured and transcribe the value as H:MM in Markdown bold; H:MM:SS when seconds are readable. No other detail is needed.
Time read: **8:43**
